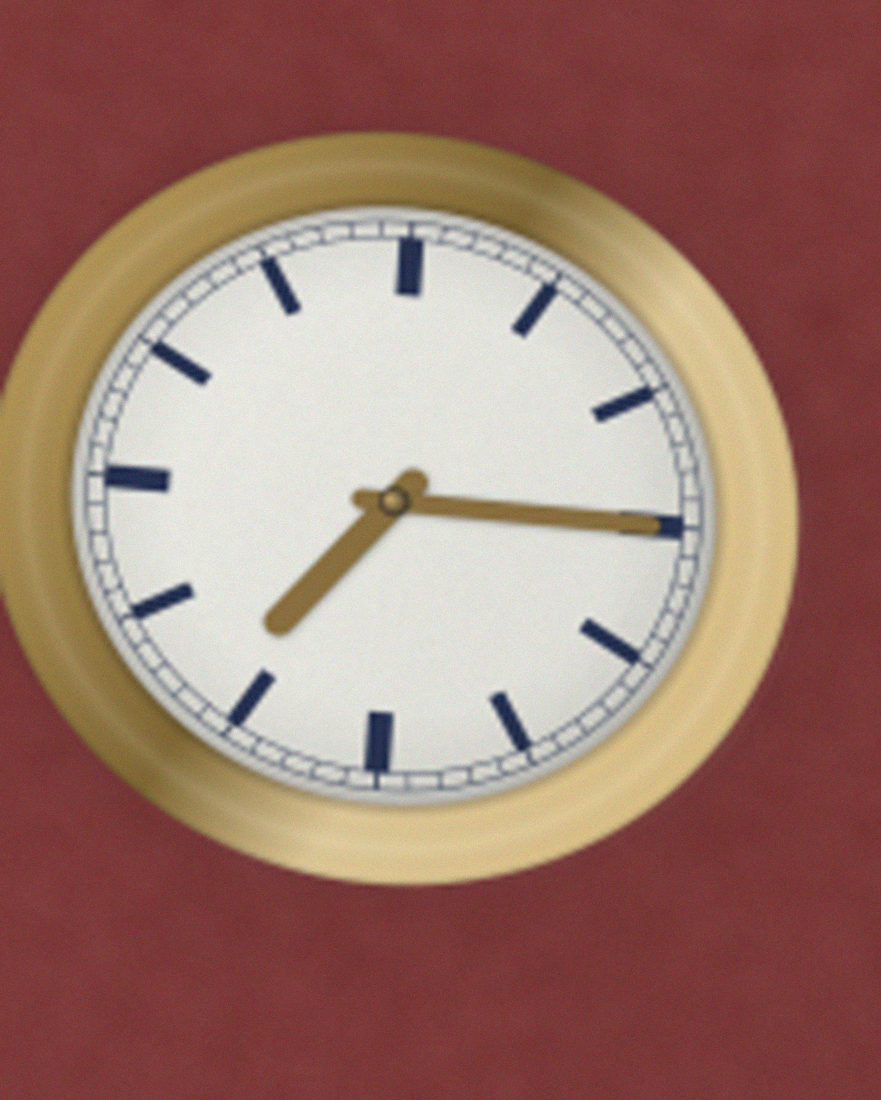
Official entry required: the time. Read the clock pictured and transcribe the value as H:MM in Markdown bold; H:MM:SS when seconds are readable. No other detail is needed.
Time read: **7:15**
